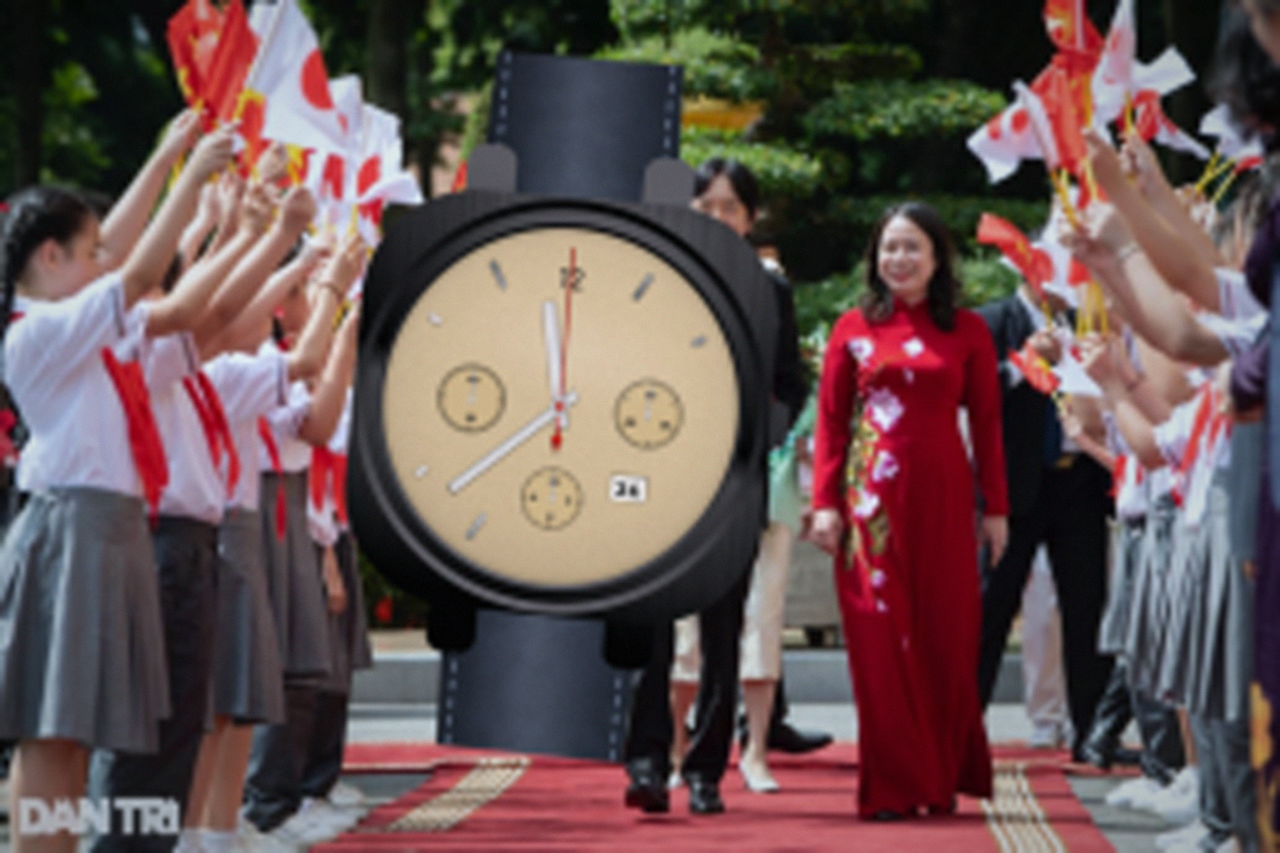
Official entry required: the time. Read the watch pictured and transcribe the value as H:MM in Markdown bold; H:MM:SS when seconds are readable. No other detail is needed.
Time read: **11:38**
